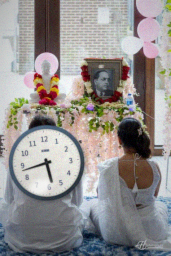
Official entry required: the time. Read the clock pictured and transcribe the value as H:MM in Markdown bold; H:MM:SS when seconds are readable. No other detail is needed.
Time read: **5:43**
